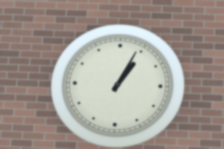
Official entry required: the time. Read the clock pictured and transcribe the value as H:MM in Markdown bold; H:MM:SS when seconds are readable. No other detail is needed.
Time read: **1:04**
